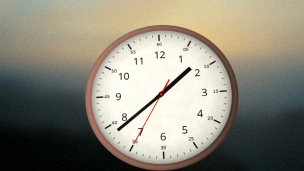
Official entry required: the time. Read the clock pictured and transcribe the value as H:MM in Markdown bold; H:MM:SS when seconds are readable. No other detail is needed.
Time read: **1:38:35**
